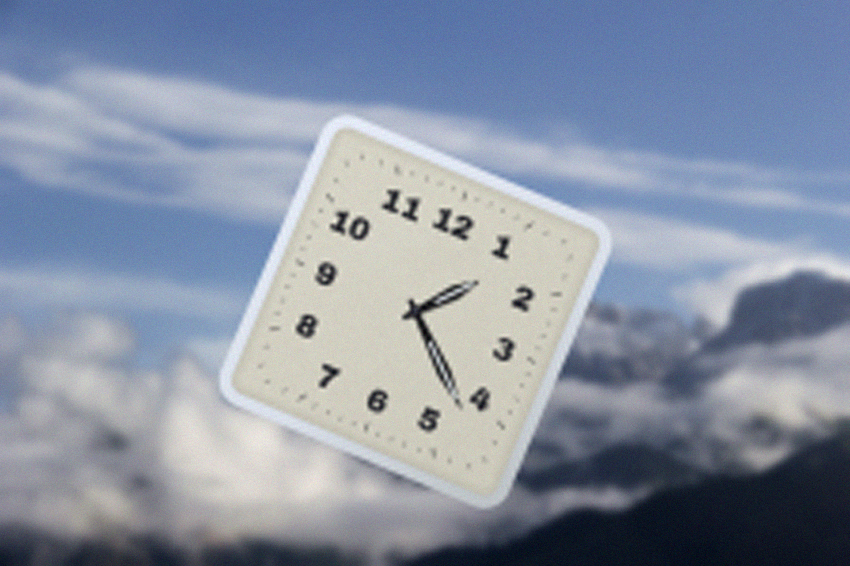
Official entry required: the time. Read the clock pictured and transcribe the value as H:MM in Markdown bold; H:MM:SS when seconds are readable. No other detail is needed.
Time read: **1:22**
